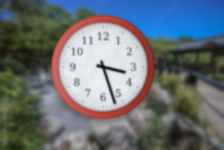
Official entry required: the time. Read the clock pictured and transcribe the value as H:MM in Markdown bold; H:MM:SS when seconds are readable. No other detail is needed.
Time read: **3:27**
